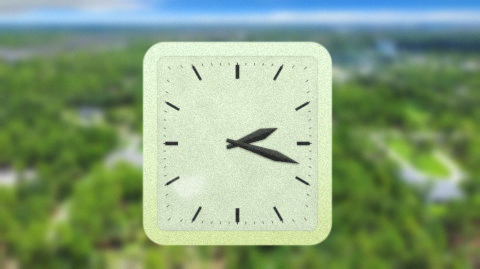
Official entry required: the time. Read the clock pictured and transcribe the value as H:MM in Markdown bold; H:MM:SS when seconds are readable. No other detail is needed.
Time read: **2:18**
